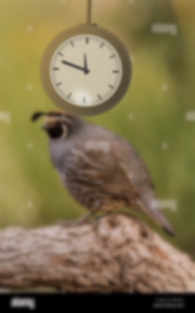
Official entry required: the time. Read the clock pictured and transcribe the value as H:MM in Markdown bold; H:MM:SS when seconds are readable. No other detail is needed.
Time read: **11:48**
